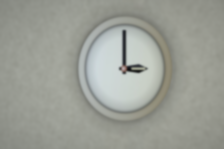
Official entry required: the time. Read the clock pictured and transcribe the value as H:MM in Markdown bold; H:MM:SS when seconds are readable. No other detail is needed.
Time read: **3:00**
